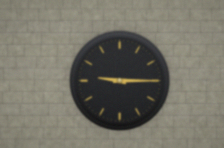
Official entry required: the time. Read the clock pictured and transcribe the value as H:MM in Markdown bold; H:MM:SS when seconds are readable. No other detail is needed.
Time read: **9:15**
